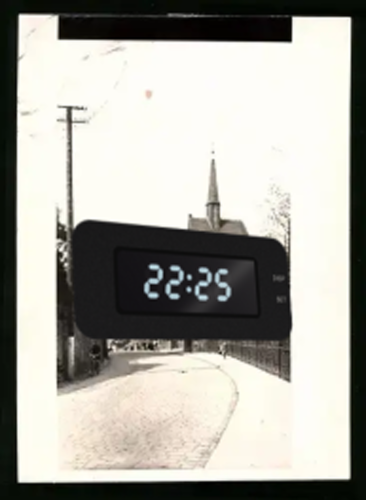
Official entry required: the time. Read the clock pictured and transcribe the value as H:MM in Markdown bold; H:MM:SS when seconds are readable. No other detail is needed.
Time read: **22:25**
